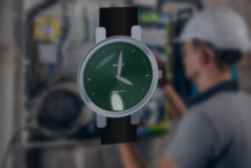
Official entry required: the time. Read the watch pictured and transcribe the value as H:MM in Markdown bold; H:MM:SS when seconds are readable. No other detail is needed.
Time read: **4:01**
